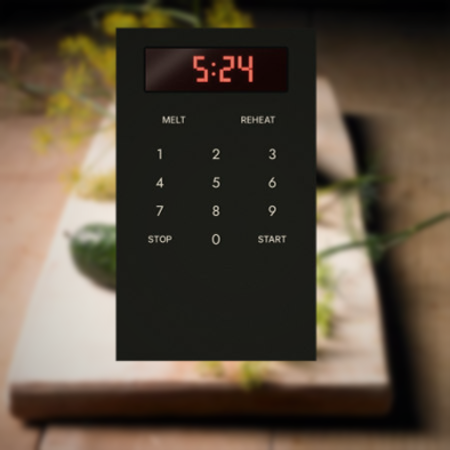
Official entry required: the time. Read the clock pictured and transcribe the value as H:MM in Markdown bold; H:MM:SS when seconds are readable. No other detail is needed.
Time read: **5:24**
